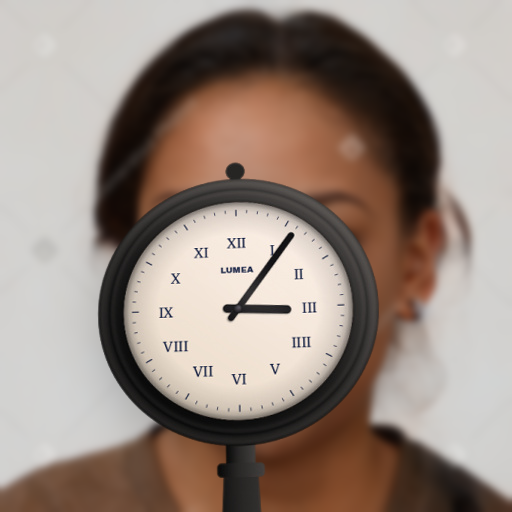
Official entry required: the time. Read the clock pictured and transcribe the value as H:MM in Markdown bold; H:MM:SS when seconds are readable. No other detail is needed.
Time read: **3:06**
